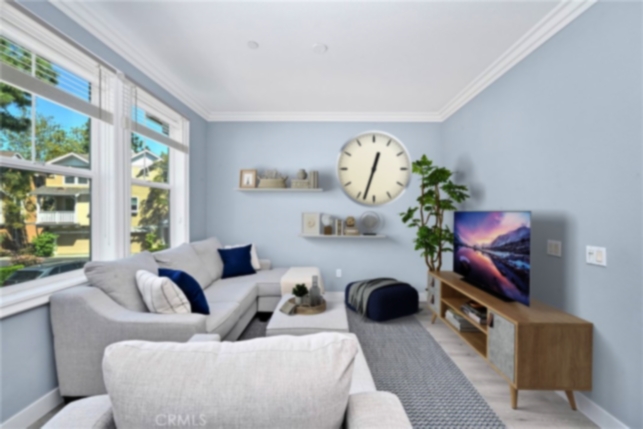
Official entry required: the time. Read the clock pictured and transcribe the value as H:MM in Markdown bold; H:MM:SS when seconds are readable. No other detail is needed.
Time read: **12:33**
